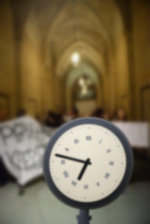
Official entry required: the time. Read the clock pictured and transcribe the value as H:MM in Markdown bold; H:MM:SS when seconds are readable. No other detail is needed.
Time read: **6:47**
